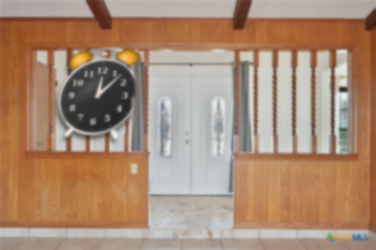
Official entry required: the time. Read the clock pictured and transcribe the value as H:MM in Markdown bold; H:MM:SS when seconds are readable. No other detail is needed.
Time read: **12:07**
